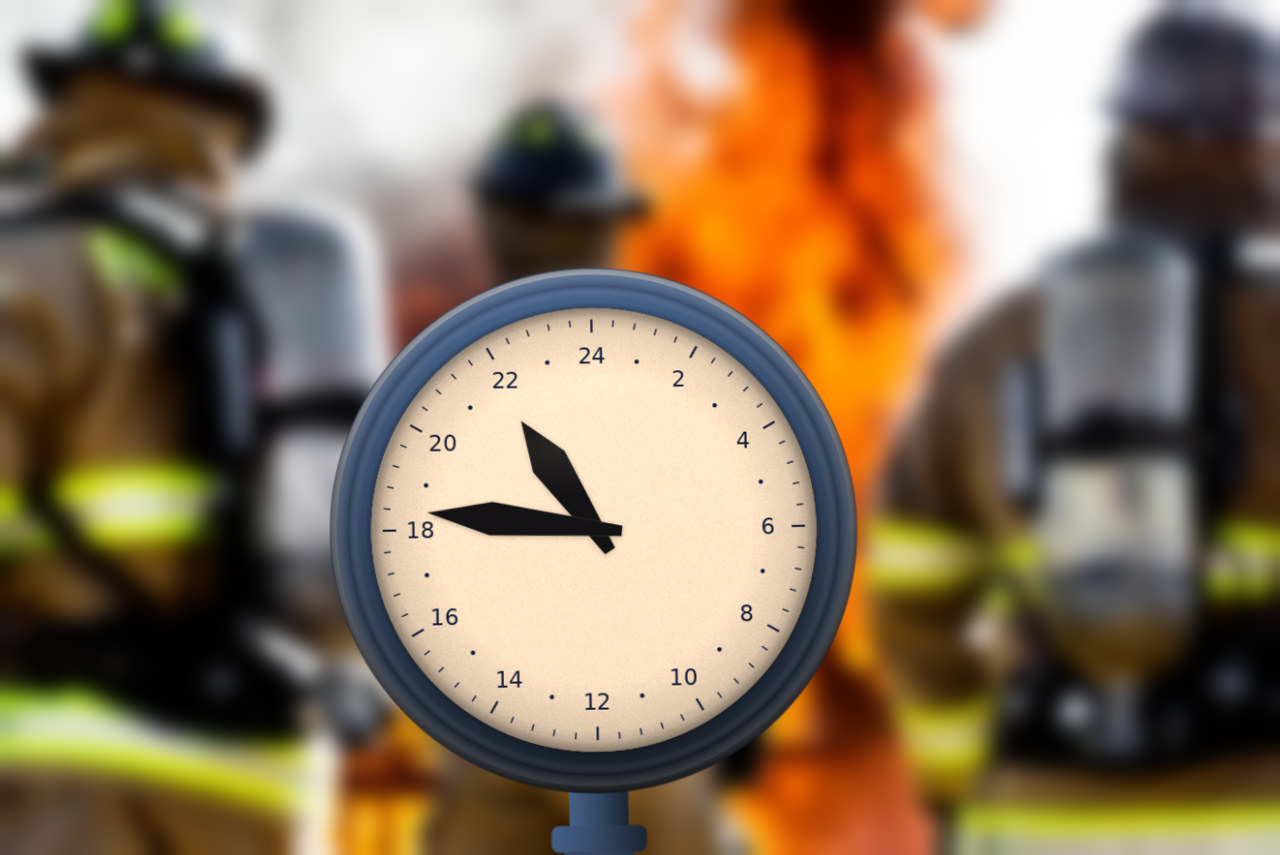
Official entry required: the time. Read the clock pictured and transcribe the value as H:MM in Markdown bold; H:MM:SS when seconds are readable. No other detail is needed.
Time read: **21:46**
